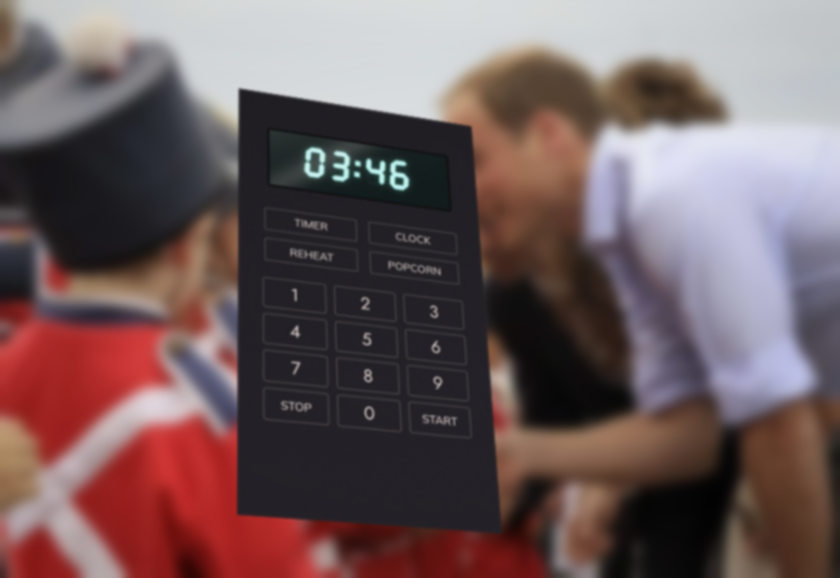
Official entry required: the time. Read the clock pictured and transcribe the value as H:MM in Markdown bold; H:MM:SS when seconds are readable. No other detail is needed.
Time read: **3:46**
